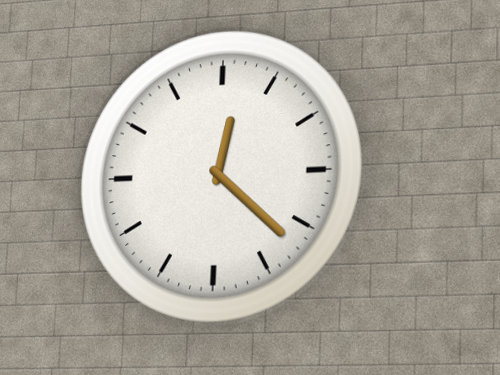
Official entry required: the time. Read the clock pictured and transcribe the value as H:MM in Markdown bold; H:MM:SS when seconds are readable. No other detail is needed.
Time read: **12:22**
